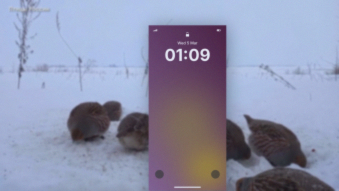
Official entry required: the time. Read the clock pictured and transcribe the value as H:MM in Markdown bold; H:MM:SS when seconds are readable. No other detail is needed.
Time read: **1:09**
